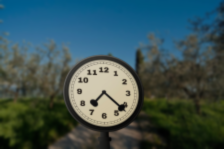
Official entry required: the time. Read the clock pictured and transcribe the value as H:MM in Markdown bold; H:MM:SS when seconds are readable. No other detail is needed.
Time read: **7:22**
